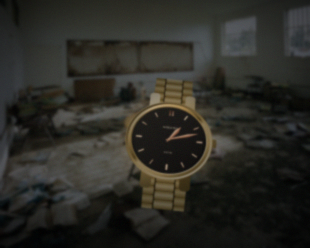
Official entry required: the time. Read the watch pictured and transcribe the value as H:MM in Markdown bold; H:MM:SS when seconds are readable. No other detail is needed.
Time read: **1:12**
